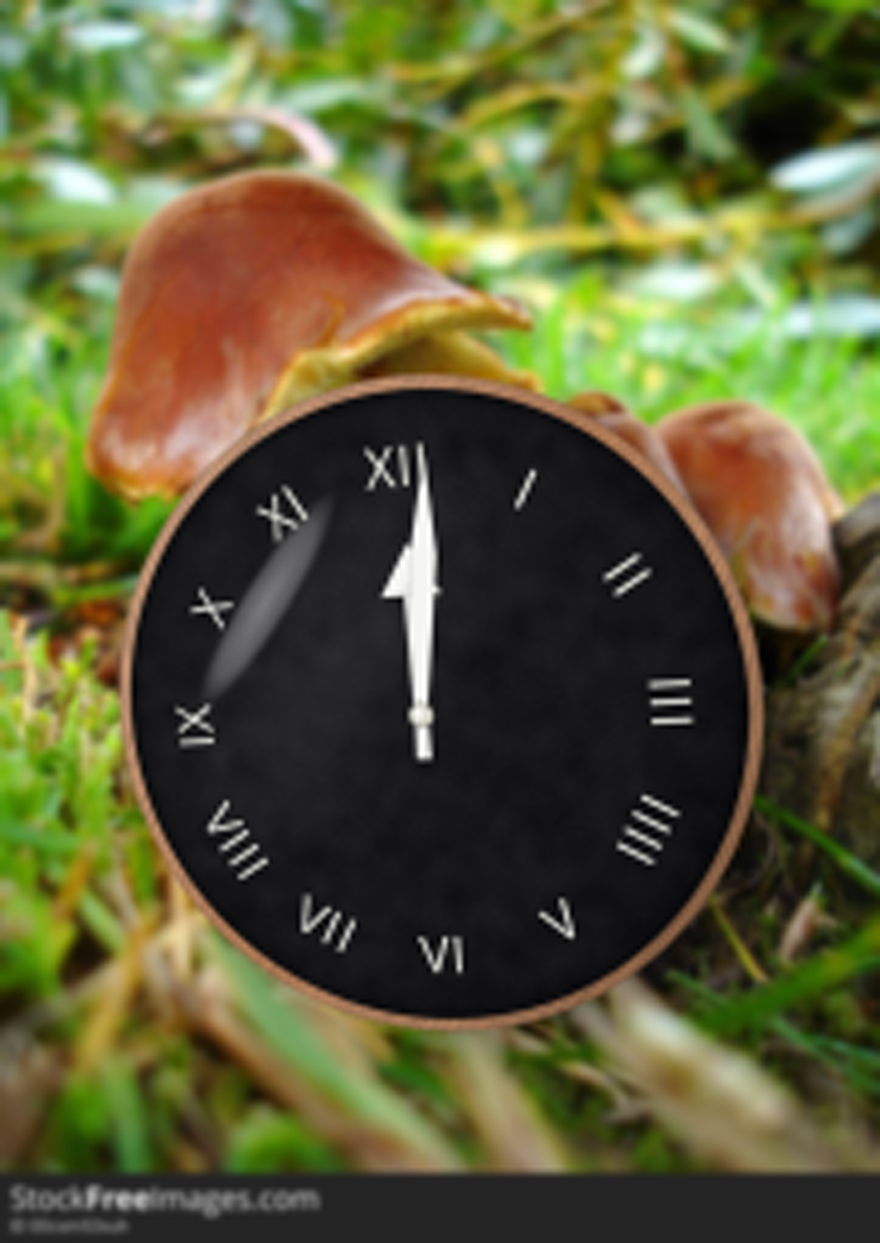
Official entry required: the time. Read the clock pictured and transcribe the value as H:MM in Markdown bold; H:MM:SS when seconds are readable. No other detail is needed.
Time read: **12:01**
